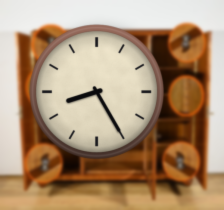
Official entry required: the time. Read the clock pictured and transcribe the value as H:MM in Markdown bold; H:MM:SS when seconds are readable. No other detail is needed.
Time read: **8:25**
